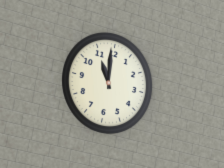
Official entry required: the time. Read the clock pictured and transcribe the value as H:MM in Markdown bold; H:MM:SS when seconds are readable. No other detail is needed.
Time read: **10:59**
